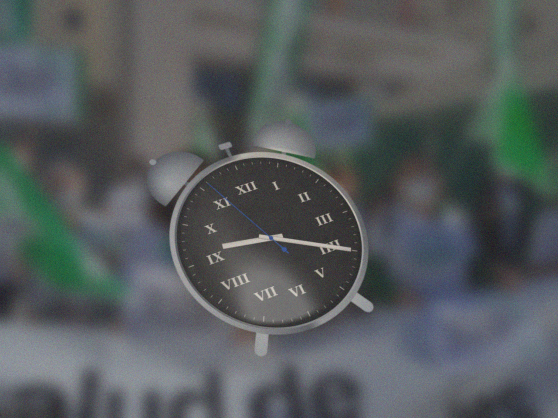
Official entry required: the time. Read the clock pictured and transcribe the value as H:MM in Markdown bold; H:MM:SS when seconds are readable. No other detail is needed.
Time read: **9:19:56**
